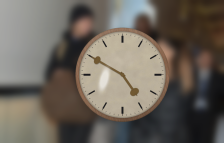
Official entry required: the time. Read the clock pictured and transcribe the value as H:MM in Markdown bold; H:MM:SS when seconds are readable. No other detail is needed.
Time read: **4:50**
